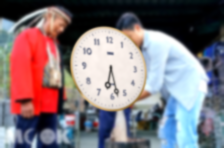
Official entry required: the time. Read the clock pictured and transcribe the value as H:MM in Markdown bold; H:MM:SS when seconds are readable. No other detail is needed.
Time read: **6:28**
